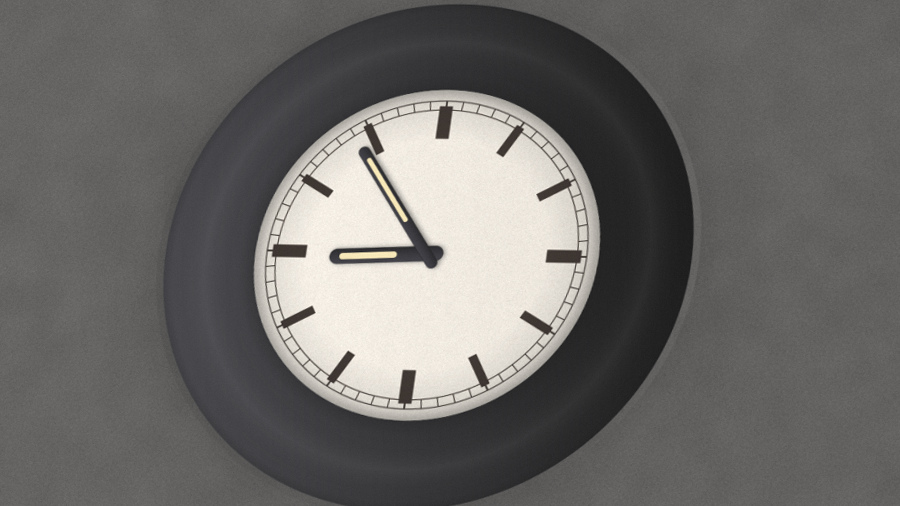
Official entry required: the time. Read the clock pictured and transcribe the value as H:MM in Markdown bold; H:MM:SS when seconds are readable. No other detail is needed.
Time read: **8:54**
